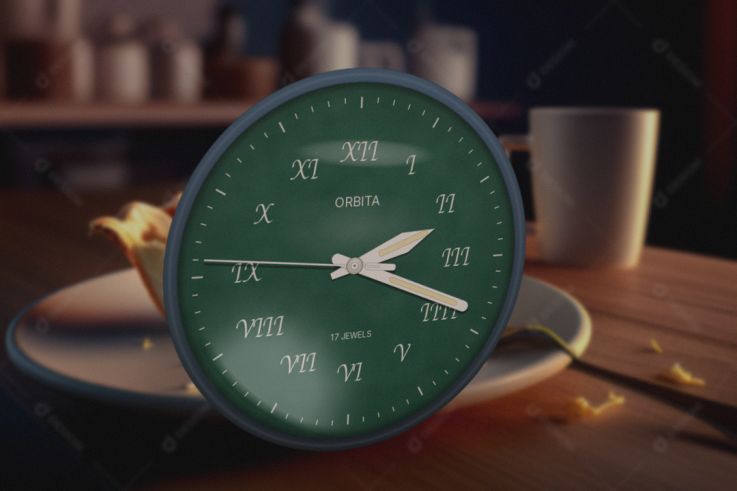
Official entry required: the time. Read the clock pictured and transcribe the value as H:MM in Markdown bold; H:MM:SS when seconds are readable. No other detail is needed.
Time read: **2:18:46**
